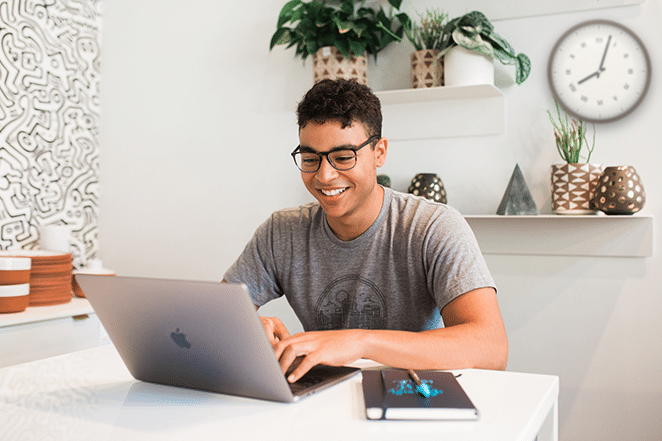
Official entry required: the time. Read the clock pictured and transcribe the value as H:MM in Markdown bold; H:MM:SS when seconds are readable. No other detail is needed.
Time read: **8:03**
